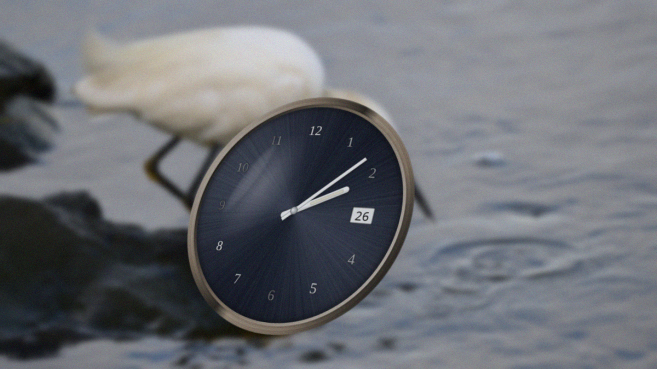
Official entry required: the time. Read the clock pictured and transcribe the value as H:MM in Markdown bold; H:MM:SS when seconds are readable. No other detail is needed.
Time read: **2:08**
